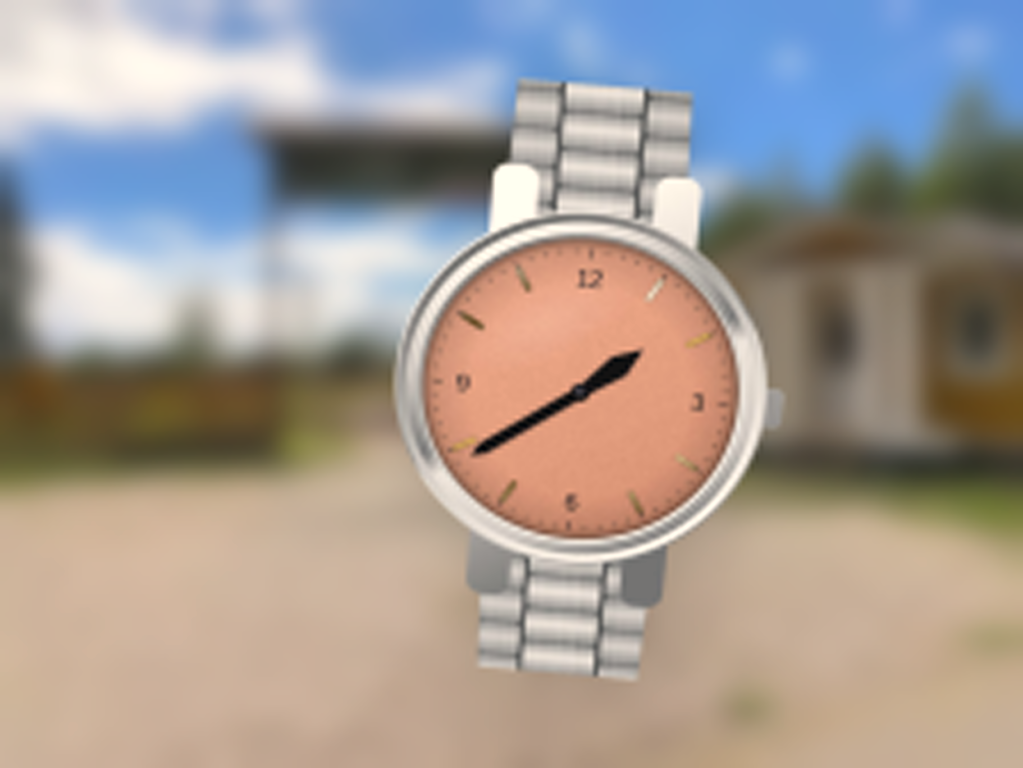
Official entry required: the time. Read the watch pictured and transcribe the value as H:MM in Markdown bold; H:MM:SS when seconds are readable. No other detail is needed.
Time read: **1:39**
